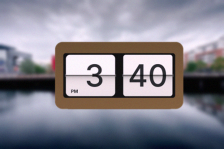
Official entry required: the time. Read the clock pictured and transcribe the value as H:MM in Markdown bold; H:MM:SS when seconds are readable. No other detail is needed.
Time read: **3:40**
